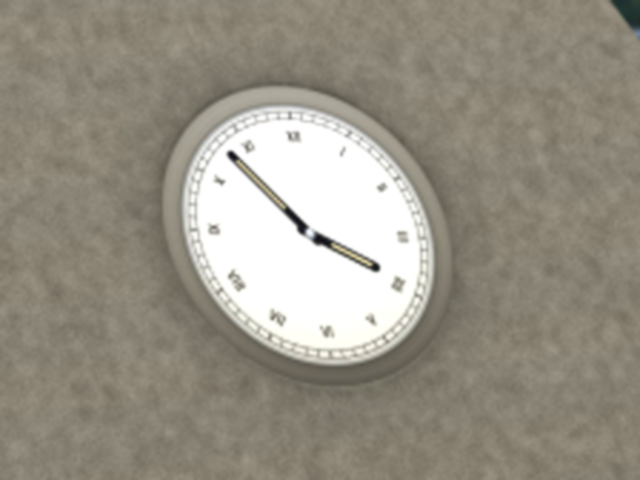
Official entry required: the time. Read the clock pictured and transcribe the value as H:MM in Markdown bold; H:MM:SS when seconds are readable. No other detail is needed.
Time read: **3:53**
